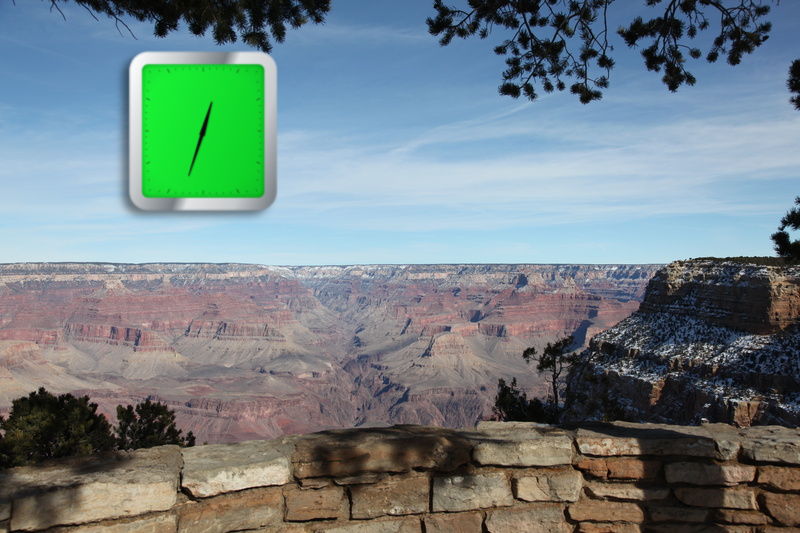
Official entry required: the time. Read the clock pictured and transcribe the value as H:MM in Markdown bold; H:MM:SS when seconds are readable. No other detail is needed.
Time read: **12:33**
